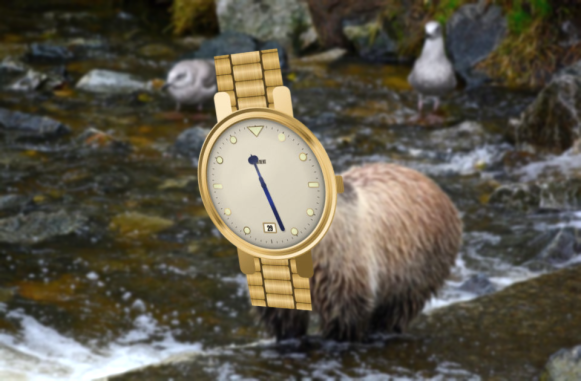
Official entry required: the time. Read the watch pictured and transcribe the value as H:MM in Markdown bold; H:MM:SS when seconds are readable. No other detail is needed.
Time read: **11:27**
